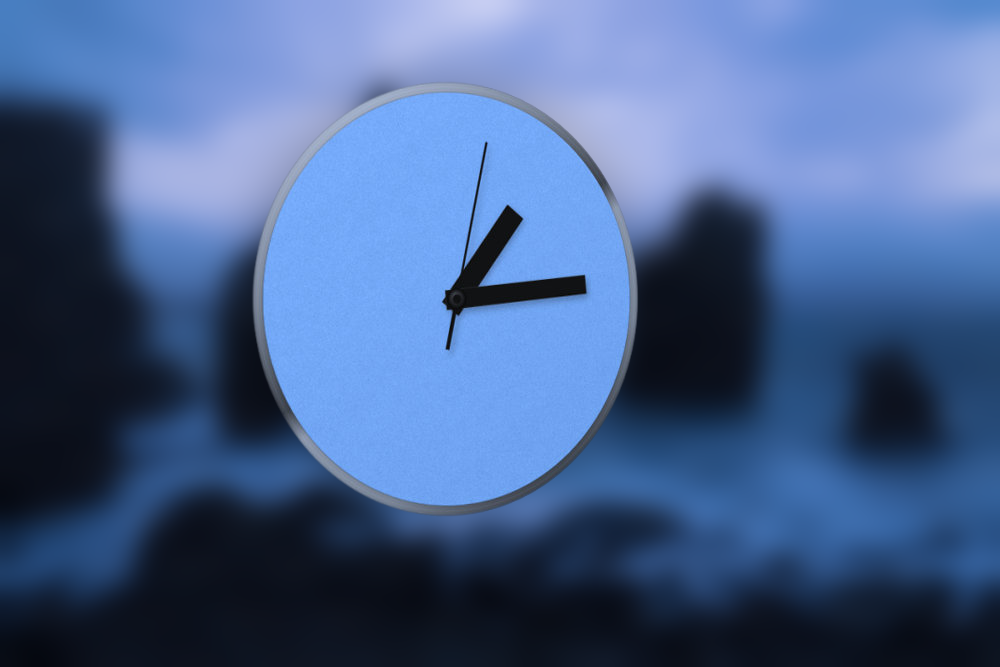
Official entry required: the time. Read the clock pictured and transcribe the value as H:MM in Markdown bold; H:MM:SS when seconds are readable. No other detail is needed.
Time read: **1:14:02**
